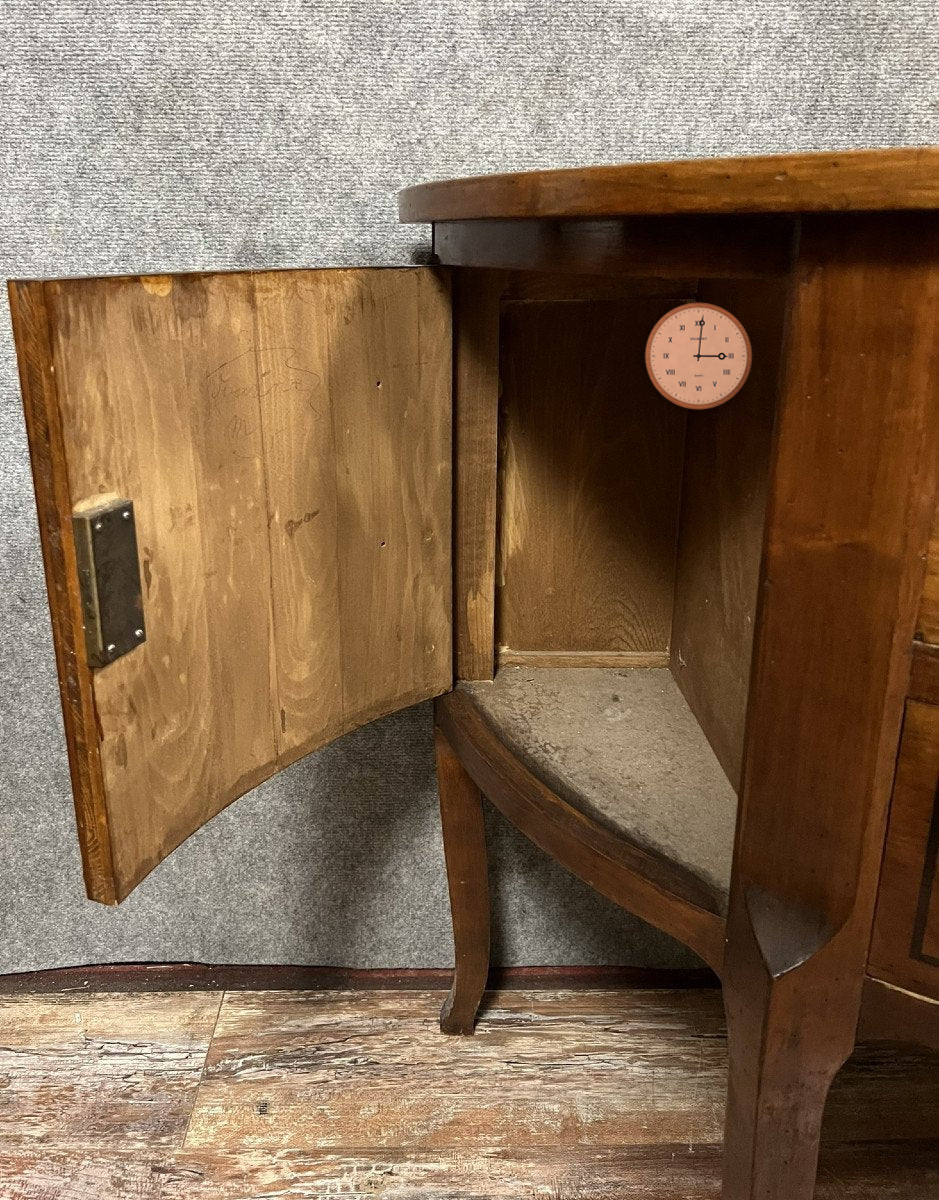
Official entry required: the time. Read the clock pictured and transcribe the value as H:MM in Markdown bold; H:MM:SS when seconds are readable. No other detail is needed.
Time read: **3:01**
